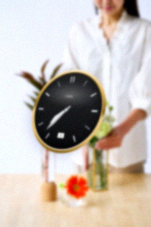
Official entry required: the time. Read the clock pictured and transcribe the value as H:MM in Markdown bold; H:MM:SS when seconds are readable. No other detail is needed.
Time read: **7:37**
